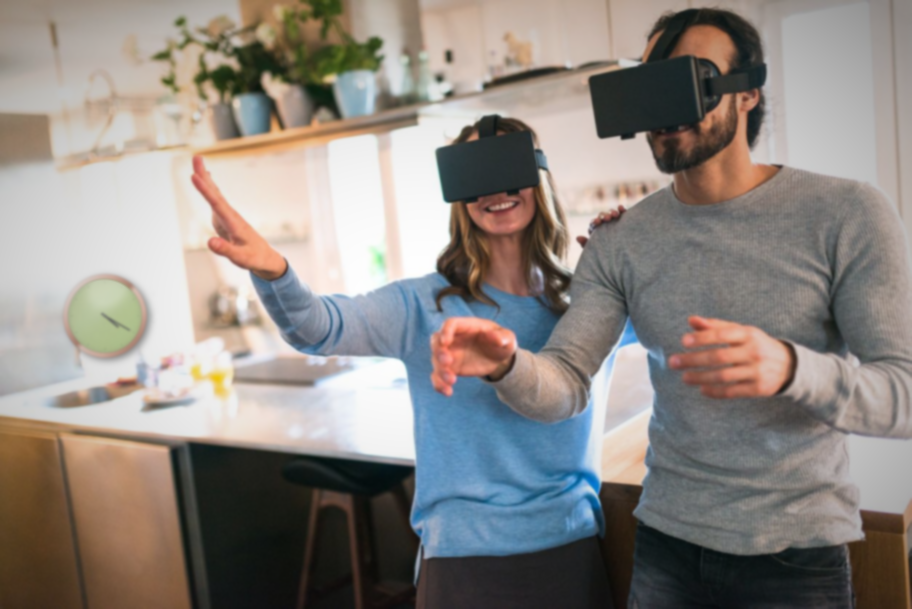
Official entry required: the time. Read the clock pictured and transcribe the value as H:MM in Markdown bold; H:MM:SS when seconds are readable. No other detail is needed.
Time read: **4:20**
